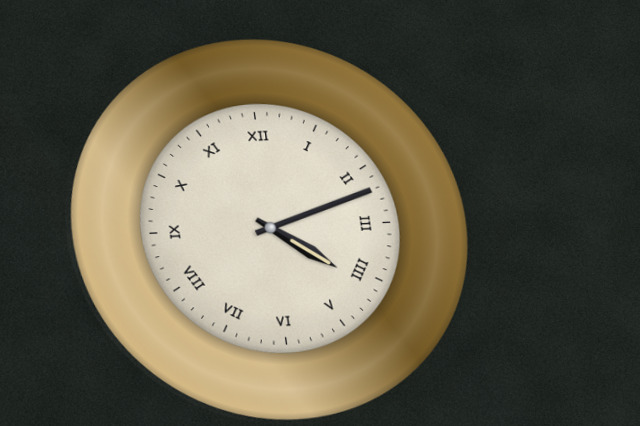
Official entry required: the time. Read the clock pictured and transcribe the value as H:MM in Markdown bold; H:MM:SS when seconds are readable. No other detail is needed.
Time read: **4:12**
